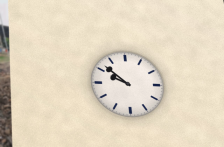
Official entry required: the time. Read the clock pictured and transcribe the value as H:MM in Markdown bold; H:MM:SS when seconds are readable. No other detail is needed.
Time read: **9:52**
